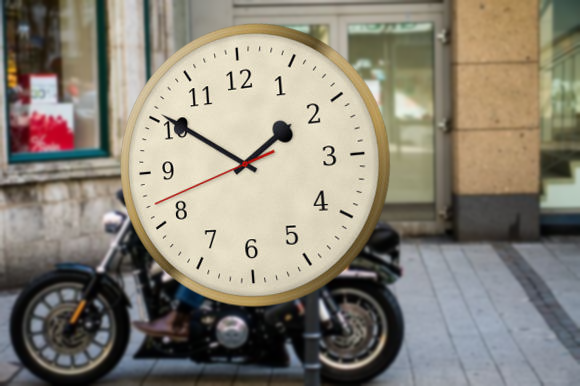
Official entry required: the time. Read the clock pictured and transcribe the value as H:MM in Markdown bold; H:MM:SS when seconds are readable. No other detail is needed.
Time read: **1:50:42**
